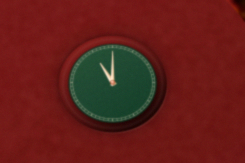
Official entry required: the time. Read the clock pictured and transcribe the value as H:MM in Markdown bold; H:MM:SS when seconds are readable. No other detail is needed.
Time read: **11:00**
